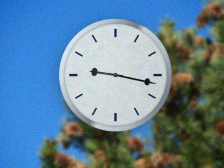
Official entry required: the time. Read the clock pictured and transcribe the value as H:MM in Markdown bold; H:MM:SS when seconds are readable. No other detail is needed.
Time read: **9:17**
